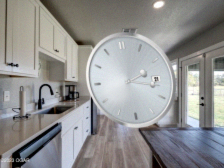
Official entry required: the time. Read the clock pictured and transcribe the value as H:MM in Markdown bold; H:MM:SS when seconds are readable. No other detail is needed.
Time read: **2:17**
